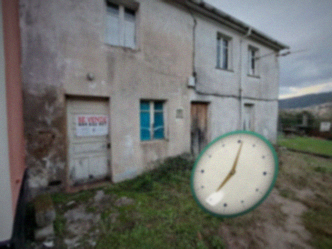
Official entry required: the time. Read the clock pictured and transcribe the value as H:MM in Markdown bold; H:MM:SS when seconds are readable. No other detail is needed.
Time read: **7:01**
